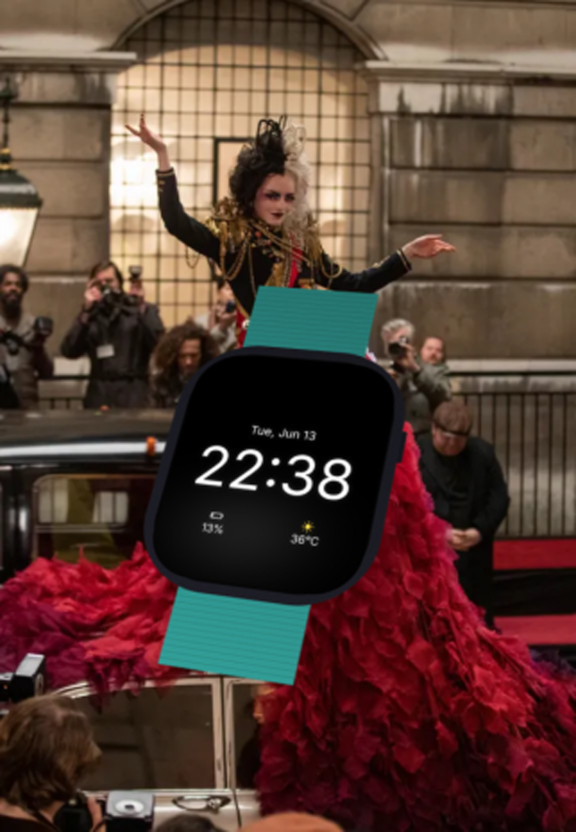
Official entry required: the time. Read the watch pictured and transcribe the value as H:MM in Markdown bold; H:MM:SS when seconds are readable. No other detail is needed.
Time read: **22:38**
